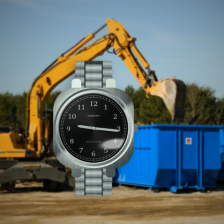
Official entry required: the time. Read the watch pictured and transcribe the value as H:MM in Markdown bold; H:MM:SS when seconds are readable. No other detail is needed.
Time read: **9:16**
